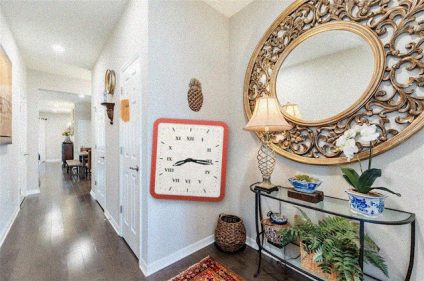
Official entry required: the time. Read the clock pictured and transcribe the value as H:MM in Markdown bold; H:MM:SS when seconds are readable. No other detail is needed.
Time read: **8:16**
